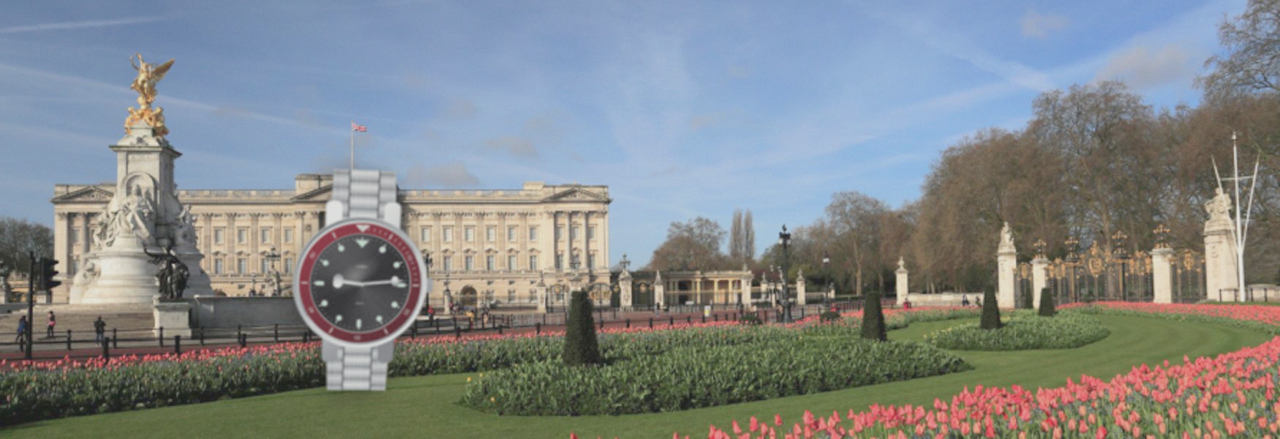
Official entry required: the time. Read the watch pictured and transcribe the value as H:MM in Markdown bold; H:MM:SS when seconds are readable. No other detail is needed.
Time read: **9:14**
